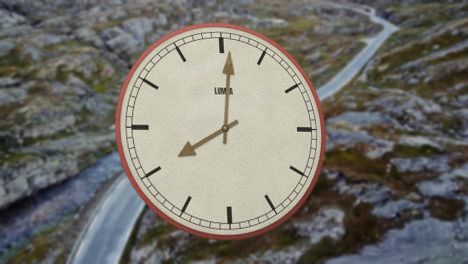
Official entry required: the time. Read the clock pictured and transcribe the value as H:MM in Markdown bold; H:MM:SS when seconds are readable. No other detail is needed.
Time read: **8:01**
